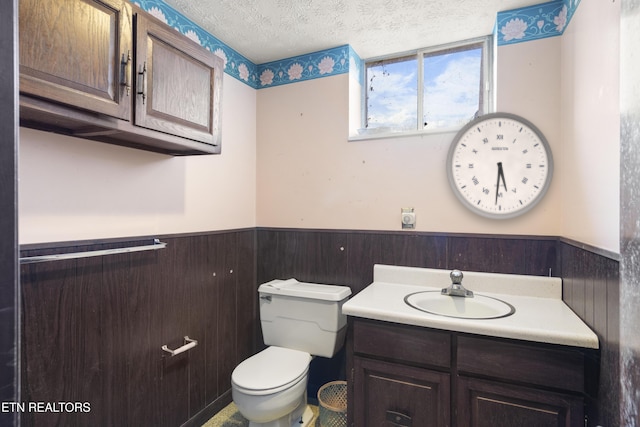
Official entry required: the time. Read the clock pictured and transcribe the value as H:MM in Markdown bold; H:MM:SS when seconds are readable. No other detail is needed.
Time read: **5:31**
